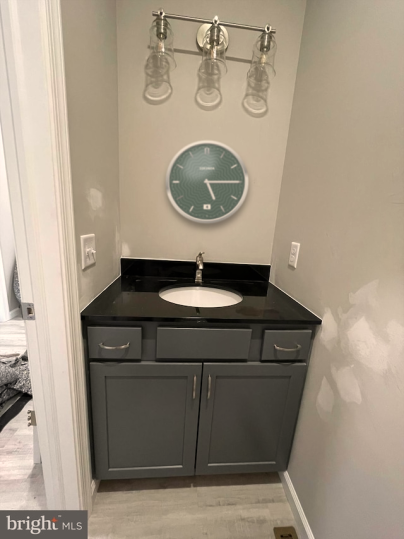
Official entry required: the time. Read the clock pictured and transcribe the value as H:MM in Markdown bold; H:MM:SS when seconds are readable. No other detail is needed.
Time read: **5:15**
